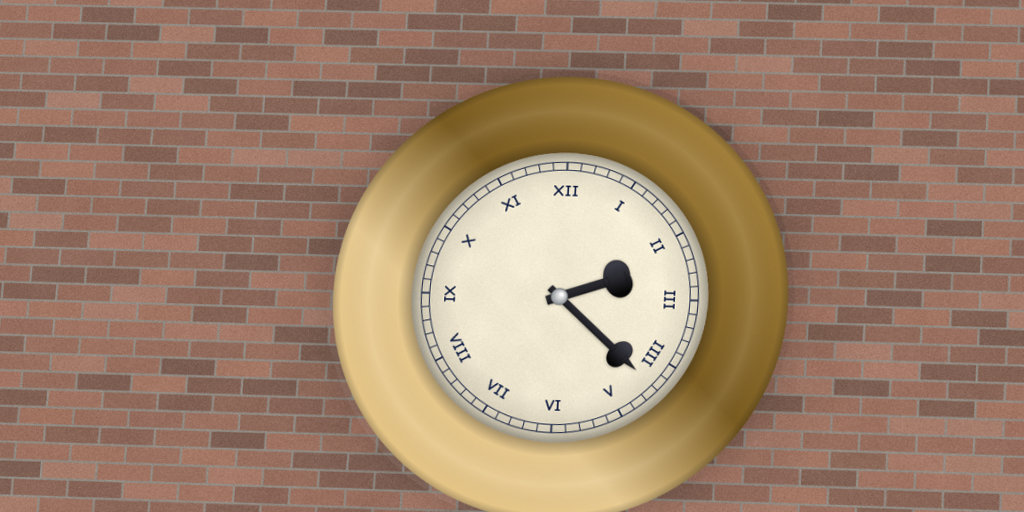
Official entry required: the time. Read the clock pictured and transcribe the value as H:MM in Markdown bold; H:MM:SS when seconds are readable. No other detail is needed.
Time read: **2:22**
